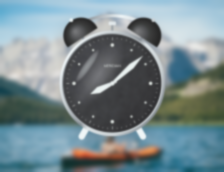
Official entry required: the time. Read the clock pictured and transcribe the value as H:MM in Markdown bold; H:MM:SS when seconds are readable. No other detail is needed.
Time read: **8:08**
